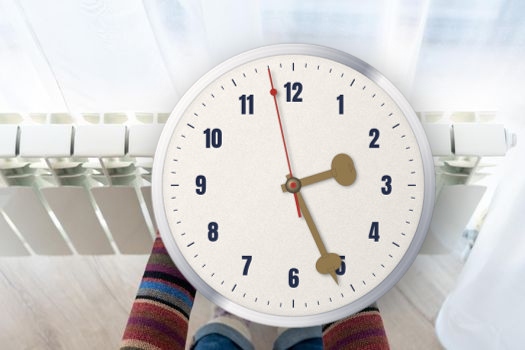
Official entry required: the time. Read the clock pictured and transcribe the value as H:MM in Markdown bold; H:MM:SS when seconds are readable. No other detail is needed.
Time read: **2:25:58**
